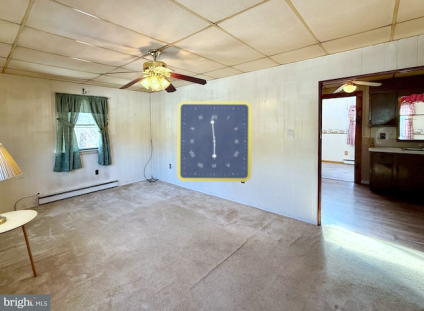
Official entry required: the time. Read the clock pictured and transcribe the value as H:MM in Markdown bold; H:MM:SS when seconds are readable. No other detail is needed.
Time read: **5:59**
